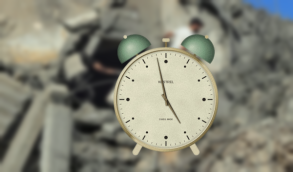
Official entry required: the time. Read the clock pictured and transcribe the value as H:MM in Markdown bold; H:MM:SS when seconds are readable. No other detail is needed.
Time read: **4:58**
